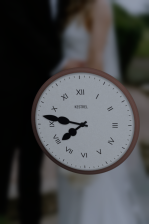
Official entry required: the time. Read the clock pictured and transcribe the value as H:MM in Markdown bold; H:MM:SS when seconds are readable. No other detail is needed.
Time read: **7:47**
